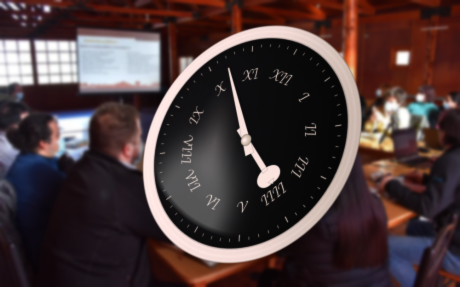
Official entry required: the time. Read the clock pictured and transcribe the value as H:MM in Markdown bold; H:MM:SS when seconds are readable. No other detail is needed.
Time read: **3:52**
